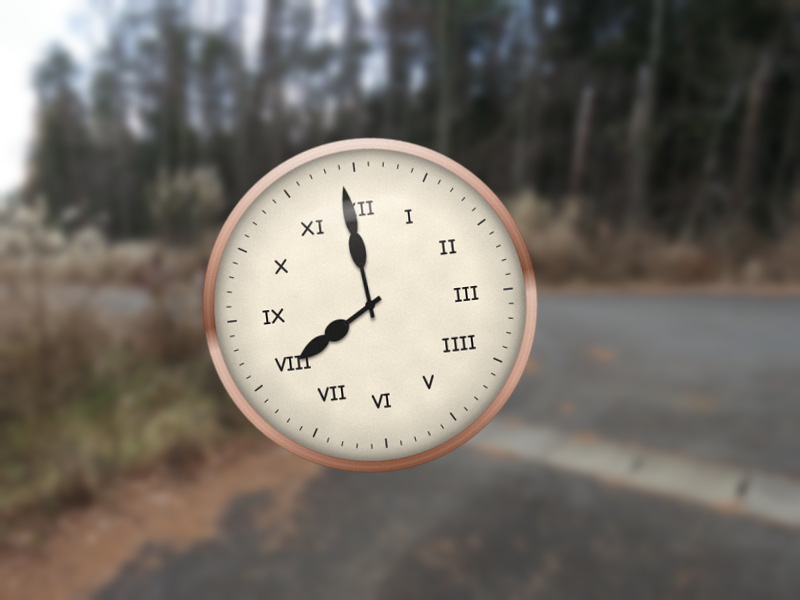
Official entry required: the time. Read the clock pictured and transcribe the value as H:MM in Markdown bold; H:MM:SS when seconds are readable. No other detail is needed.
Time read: **7:59**
